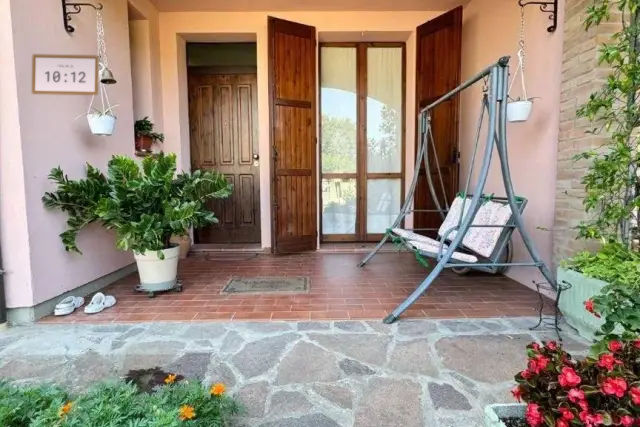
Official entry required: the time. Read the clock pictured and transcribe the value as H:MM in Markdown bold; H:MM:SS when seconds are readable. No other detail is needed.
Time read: **10:12**
